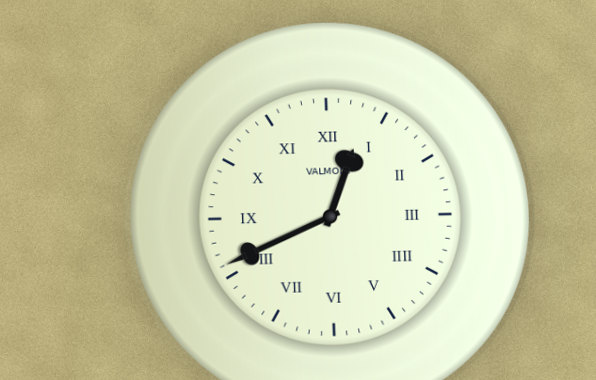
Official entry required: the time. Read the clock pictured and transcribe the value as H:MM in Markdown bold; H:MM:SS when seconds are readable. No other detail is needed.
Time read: **12:41**
